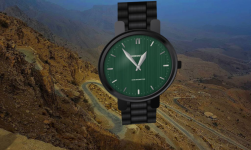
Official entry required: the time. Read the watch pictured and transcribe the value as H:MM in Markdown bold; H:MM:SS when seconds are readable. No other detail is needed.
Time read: **12:54**
